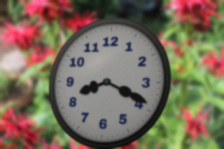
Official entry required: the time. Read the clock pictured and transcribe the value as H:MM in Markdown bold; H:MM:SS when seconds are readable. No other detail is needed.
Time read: **8:19**
